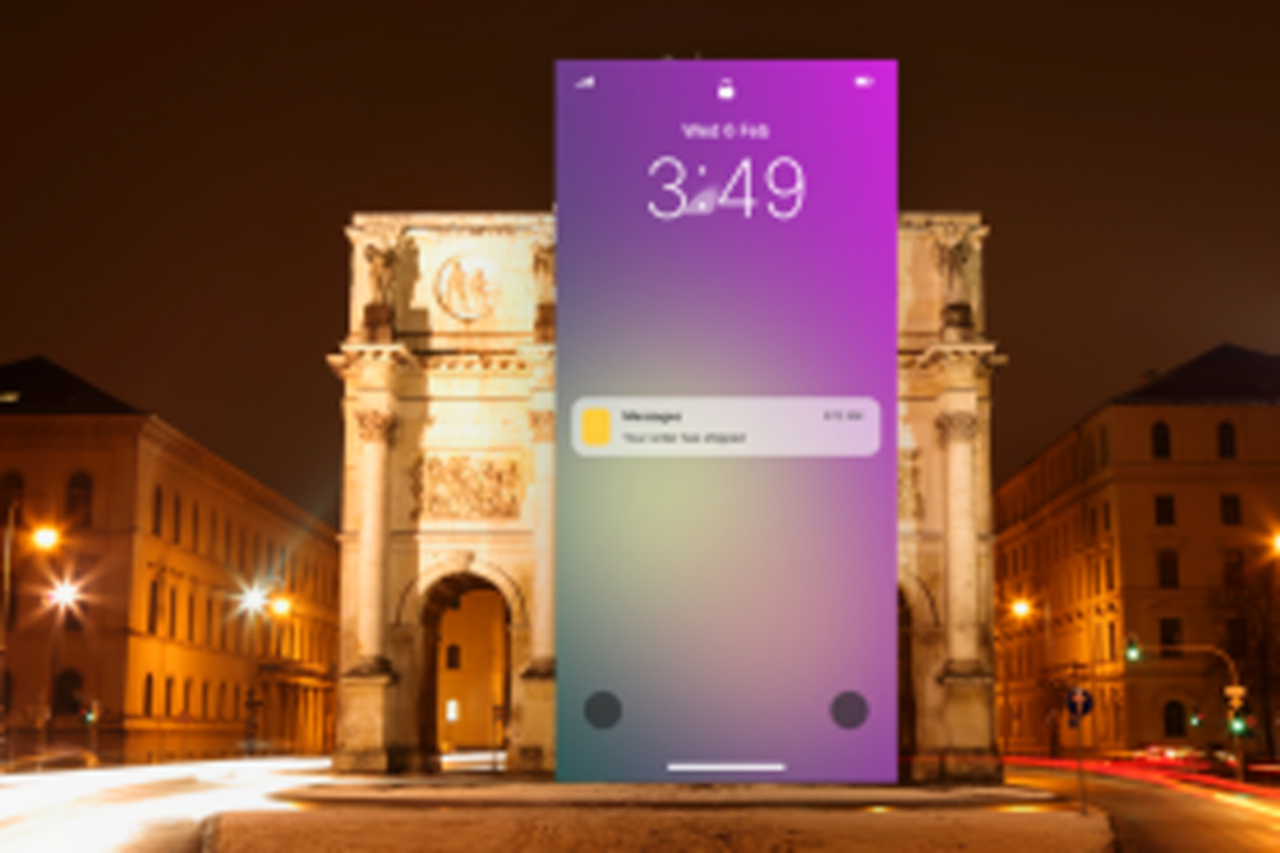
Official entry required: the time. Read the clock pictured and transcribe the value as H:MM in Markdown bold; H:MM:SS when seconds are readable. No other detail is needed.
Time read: **3:49**
